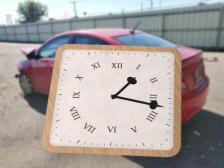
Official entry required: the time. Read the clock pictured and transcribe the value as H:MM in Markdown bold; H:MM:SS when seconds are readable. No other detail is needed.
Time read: **1:17**
